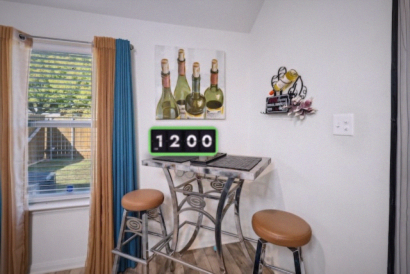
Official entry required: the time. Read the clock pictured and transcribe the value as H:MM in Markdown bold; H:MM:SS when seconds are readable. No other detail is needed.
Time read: **12:00**
